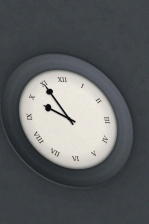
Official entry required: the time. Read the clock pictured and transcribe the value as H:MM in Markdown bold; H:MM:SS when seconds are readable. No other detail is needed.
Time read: **9:55**
